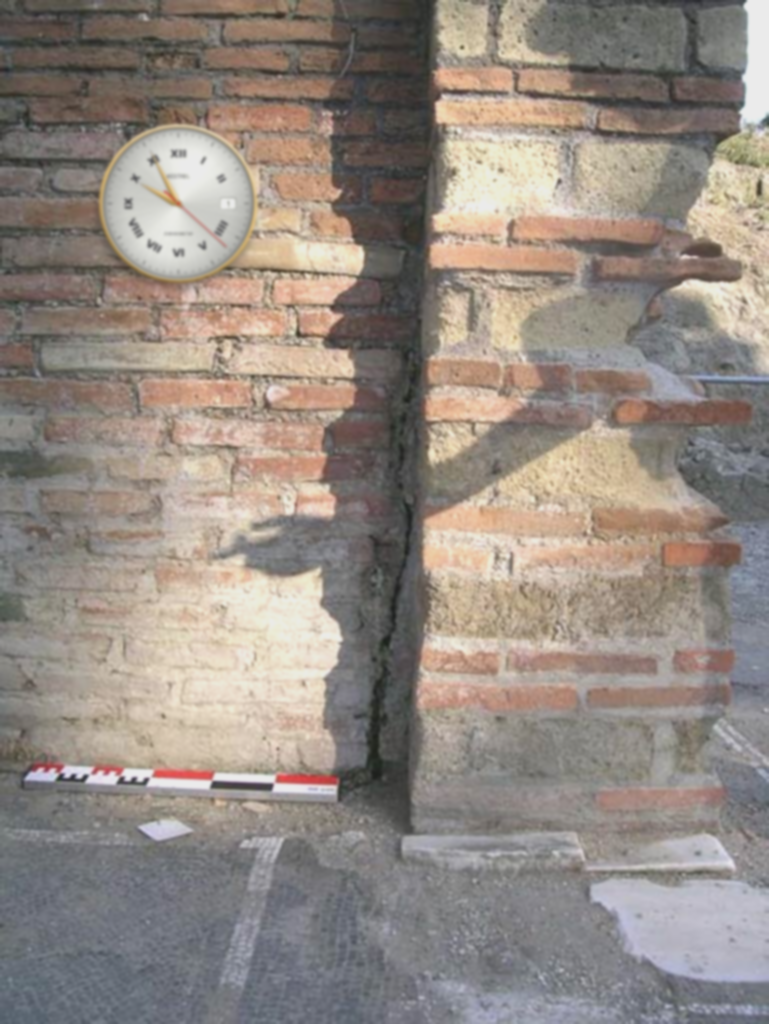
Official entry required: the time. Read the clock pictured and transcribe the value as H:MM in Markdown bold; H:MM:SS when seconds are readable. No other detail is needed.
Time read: **9:55:22**
